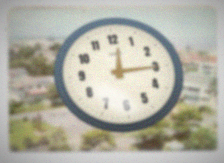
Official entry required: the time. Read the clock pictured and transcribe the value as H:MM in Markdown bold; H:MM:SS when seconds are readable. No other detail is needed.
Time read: **12:15**
